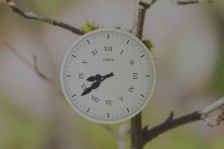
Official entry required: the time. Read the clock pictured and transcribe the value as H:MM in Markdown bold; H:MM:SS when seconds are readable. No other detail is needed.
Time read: **8:39**
